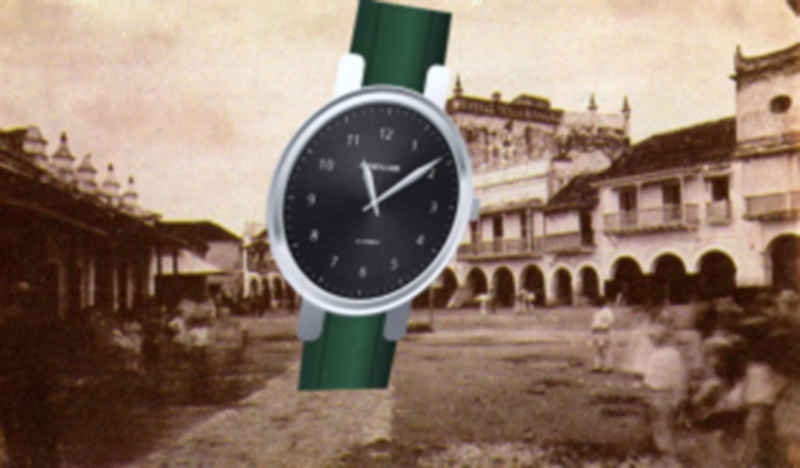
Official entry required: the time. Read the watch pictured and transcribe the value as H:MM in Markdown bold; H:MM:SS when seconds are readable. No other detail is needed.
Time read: **11:09**
